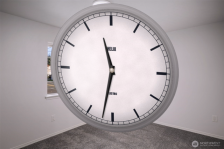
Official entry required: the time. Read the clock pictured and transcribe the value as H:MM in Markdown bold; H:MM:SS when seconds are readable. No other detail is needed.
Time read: **11:32**
